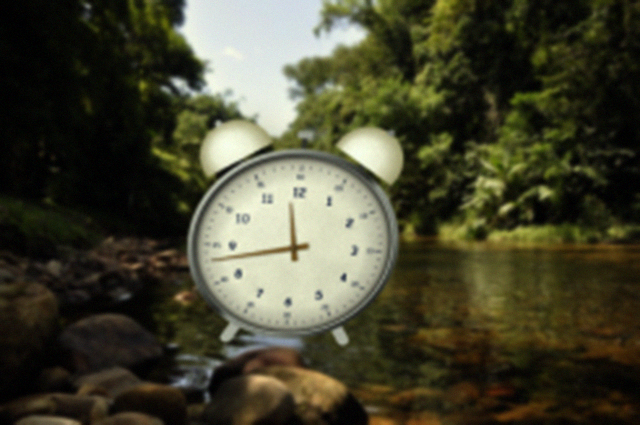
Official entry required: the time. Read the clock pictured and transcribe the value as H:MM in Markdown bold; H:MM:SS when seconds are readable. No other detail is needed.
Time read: **11:43**
